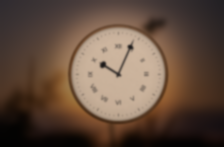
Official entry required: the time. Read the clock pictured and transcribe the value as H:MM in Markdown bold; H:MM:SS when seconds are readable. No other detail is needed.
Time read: **10:04**
